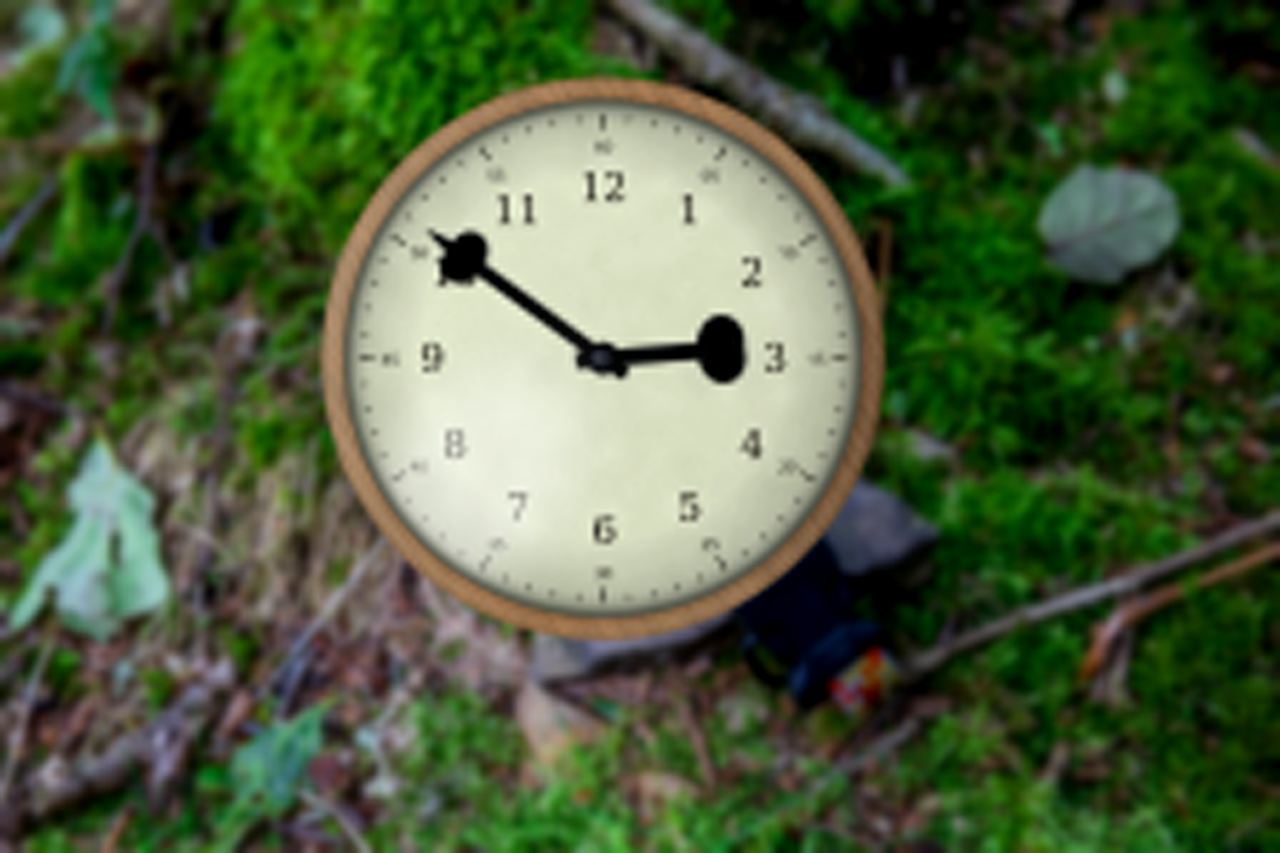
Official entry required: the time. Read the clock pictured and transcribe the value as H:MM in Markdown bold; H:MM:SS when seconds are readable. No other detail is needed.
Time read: **2:51**
